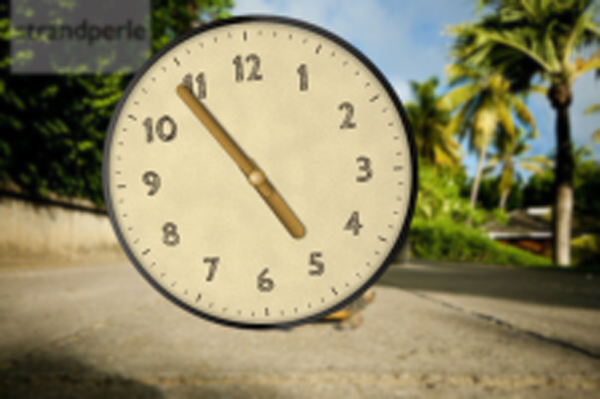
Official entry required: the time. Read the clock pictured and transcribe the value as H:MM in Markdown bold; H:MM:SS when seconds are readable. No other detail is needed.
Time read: **4:54**
